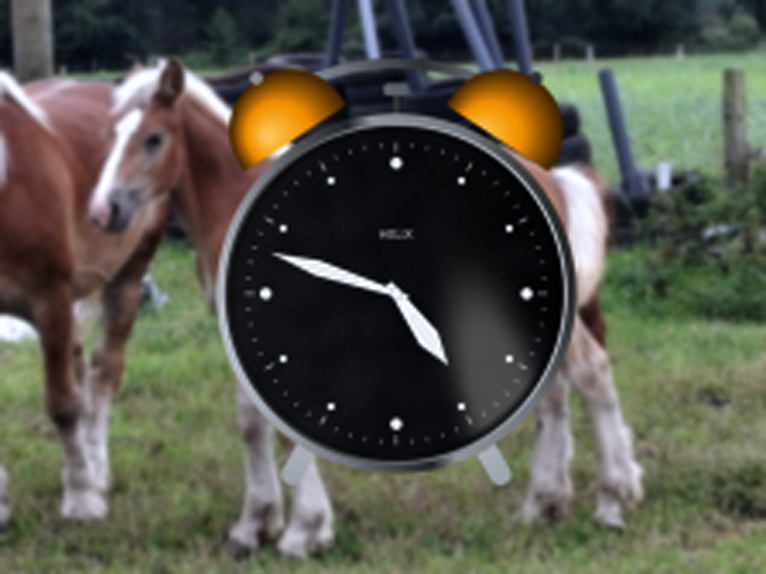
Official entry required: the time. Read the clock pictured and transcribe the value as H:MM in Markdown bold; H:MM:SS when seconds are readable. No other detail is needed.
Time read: **4:48**
